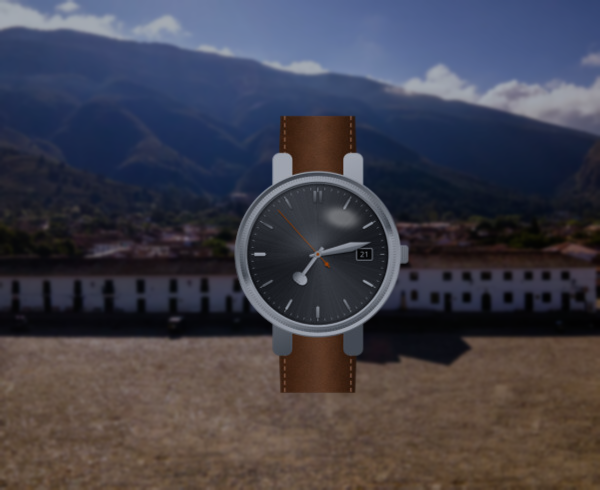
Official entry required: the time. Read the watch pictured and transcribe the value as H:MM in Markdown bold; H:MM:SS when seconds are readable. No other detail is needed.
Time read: **7:12:53**
